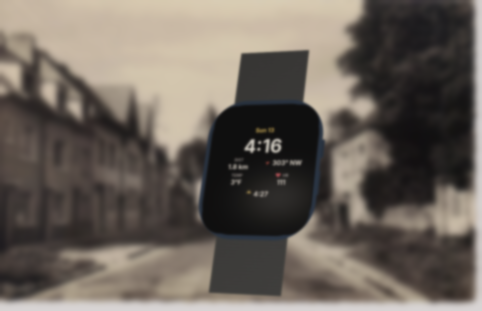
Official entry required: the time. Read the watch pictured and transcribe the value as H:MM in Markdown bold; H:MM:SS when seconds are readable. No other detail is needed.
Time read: **4:16**
